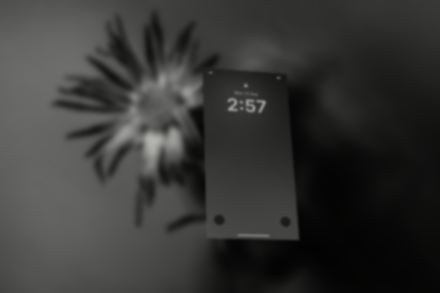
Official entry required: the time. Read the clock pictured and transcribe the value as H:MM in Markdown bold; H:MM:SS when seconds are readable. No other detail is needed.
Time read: **2:57**
